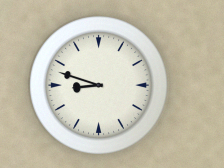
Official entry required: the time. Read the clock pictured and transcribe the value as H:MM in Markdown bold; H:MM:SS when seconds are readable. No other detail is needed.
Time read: **8:48**
